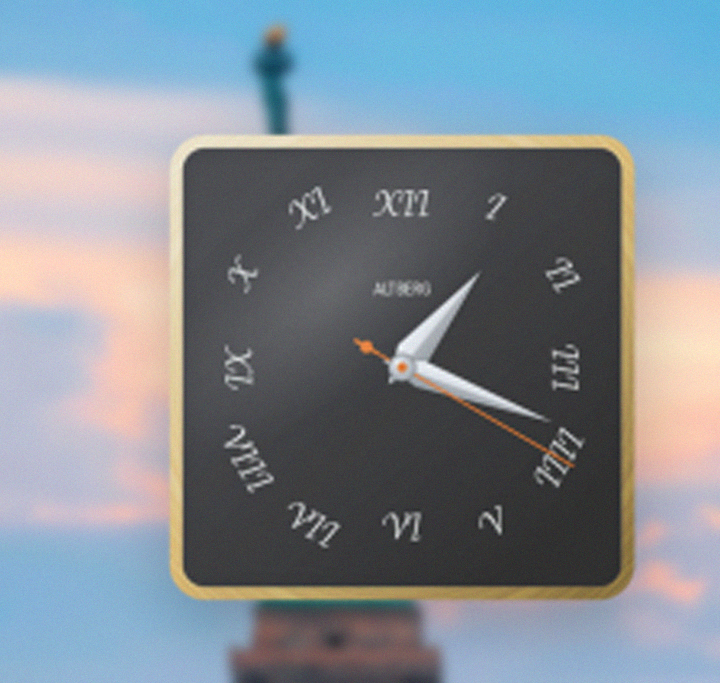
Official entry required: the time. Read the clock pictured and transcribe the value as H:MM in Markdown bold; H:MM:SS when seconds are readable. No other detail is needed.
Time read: **1:18:20**
